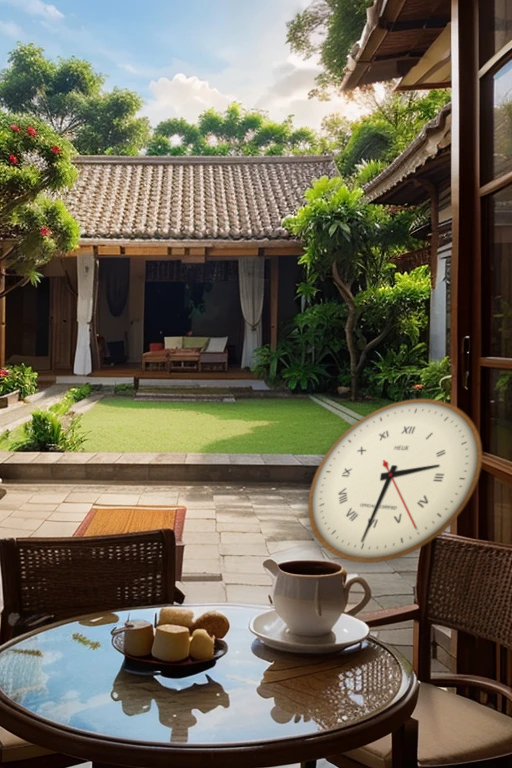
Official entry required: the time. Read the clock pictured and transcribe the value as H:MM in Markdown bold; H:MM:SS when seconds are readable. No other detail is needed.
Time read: **2:30:23**
